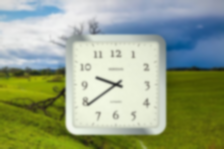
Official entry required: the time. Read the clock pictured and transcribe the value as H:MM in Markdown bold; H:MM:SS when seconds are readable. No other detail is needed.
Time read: **9:39**
